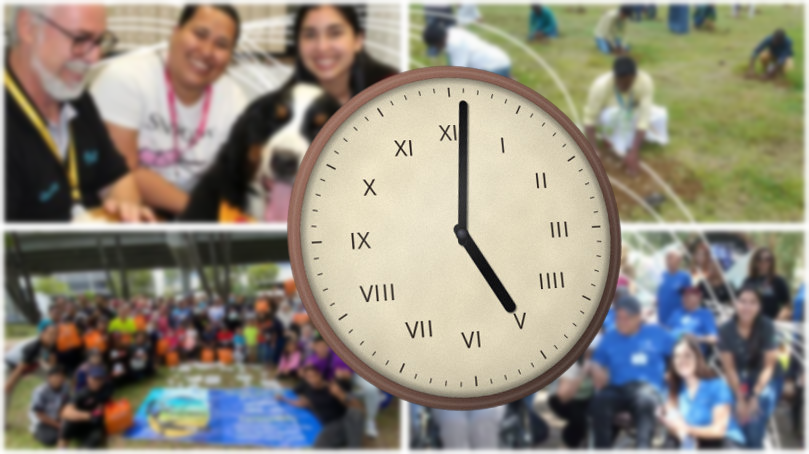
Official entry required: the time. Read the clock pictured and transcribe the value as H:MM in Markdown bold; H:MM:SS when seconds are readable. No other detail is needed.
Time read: **5:01**
